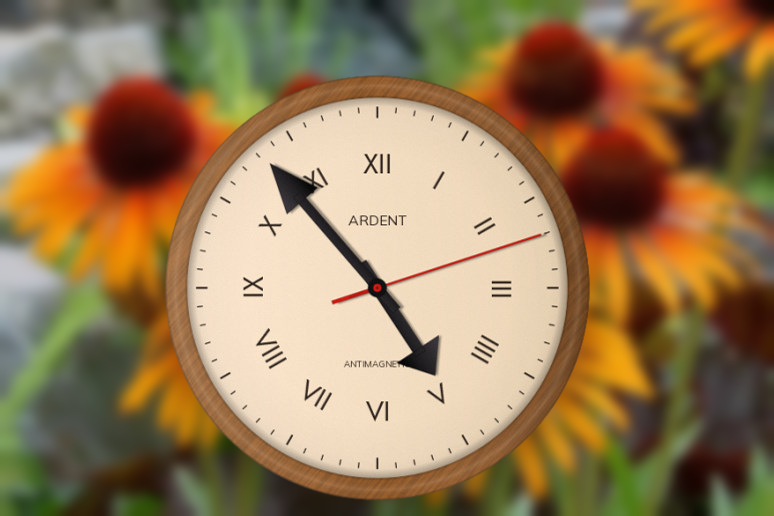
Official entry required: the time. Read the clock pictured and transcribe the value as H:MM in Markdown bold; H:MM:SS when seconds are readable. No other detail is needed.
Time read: **4:53:12**
